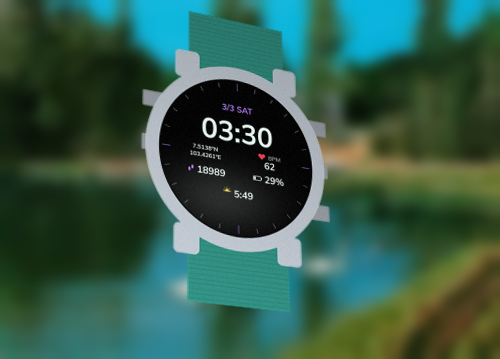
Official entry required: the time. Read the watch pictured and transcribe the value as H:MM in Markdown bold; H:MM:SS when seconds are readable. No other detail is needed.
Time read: **3:30**
